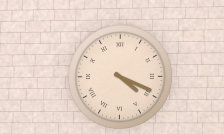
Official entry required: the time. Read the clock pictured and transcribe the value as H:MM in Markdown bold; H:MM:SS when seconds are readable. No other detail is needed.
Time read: **4:19**
